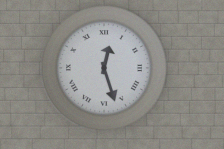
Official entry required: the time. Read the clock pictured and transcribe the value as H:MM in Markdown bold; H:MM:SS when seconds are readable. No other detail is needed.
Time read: **12:27**
